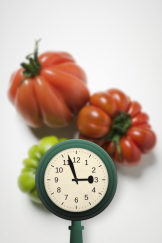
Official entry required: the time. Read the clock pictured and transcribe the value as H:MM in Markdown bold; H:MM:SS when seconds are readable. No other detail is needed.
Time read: **2:57**
